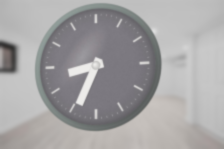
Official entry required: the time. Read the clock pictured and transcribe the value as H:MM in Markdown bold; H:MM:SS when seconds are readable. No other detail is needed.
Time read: **8:34**
